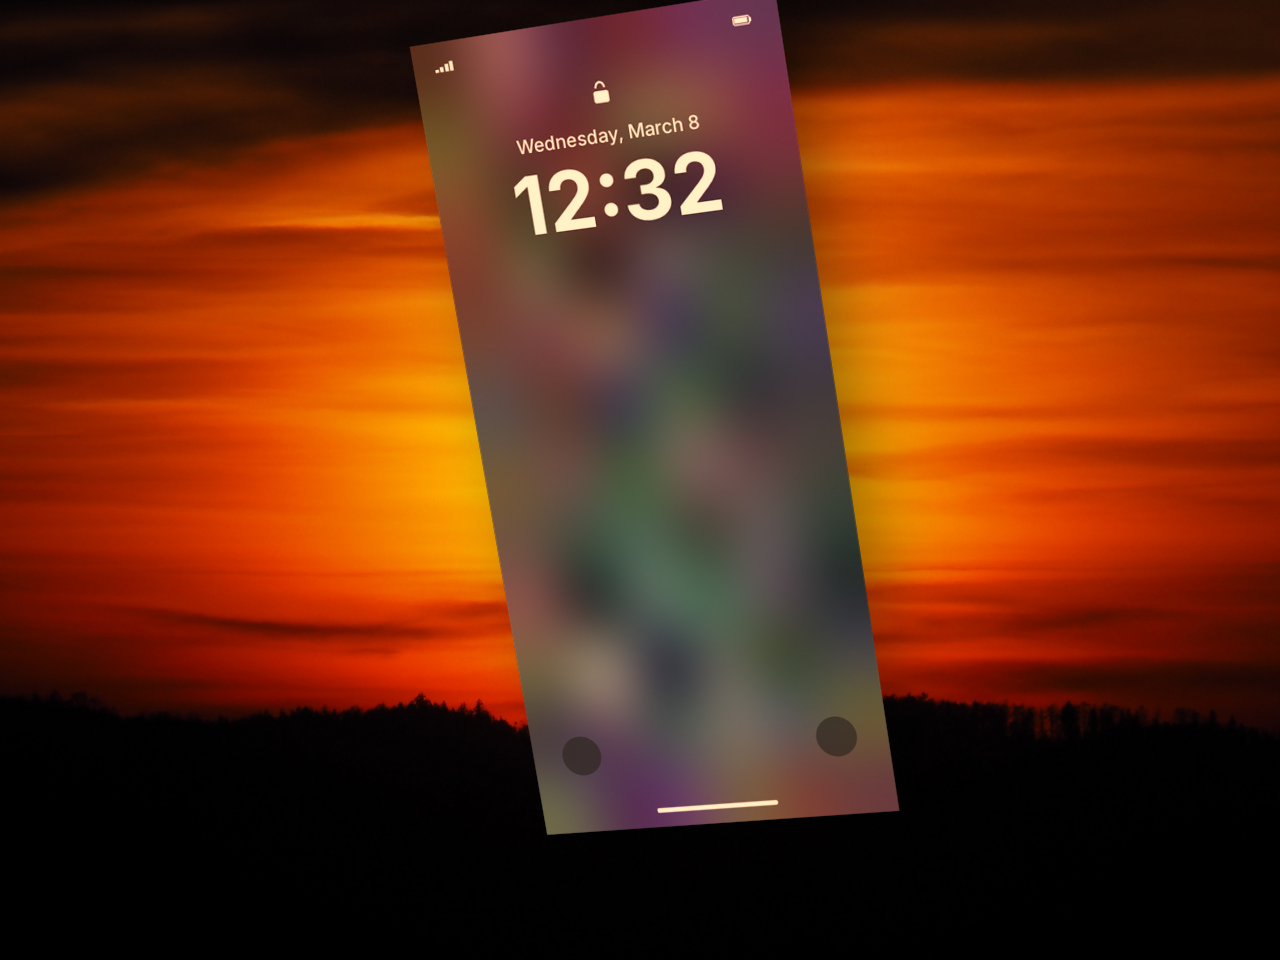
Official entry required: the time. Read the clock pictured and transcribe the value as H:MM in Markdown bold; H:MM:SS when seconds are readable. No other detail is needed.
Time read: **12:32**
